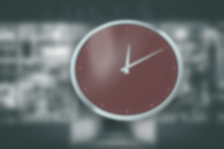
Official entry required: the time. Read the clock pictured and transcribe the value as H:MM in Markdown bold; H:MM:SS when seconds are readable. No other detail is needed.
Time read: **12:10**
